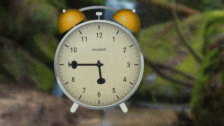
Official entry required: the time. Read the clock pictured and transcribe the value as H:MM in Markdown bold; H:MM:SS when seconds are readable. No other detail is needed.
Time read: **5:45**
